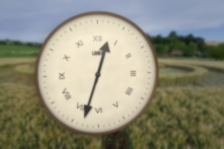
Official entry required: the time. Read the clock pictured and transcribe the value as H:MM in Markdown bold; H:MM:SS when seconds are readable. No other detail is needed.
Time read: **12:33**
